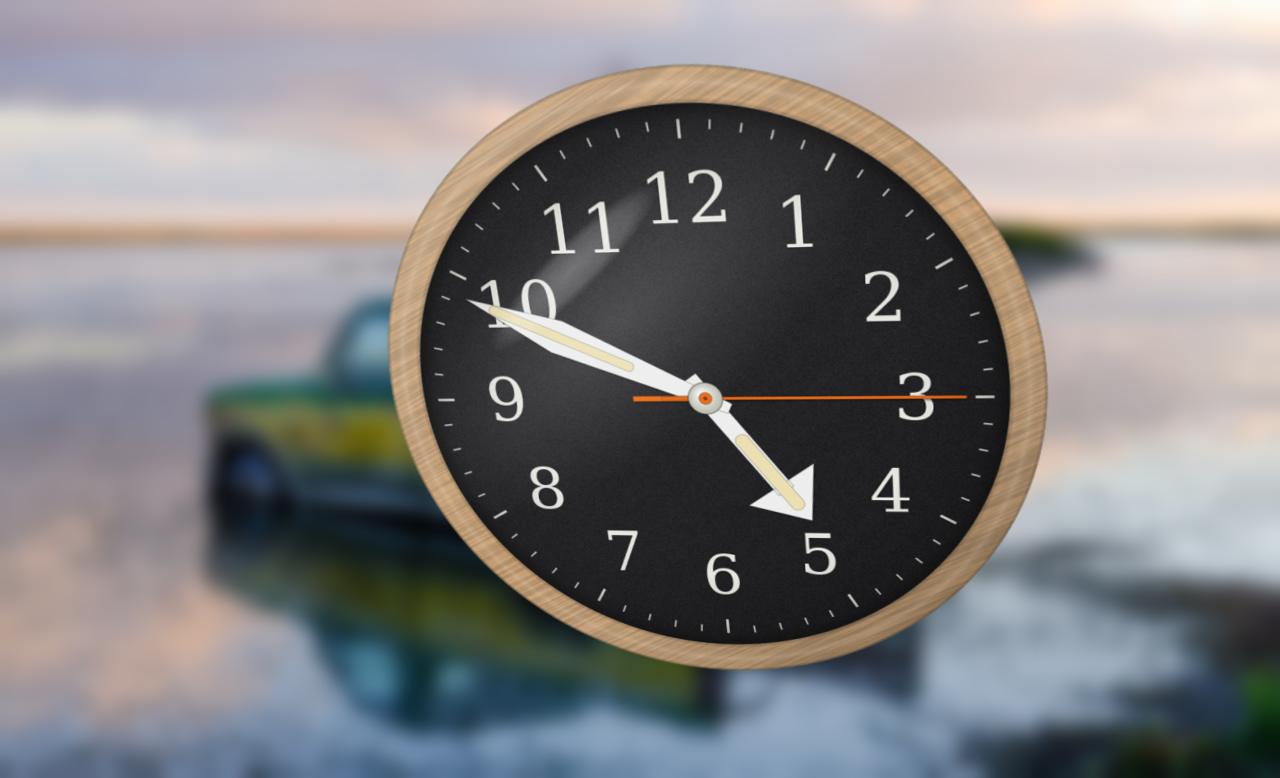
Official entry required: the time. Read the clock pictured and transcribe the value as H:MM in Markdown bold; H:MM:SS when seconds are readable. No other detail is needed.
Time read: **4:49:15**
